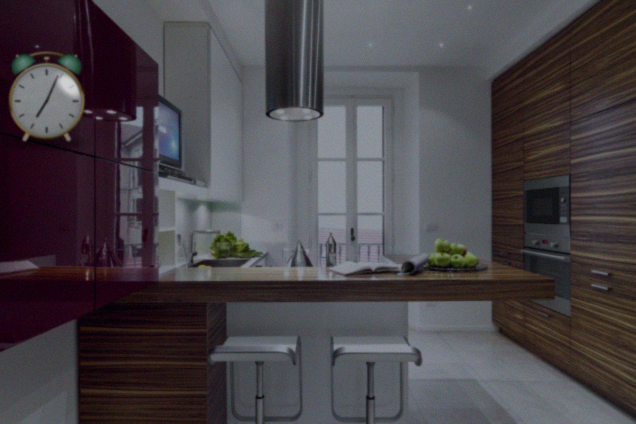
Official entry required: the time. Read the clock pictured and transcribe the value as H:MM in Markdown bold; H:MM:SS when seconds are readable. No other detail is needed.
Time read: **7:04**
